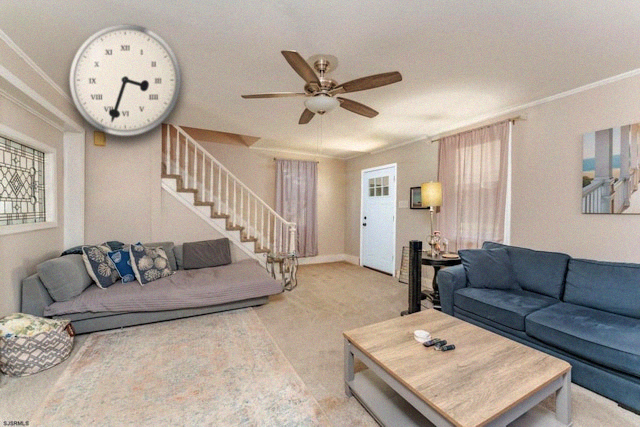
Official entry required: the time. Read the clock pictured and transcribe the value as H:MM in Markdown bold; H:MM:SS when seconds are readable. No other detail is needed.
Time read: **3:33**
